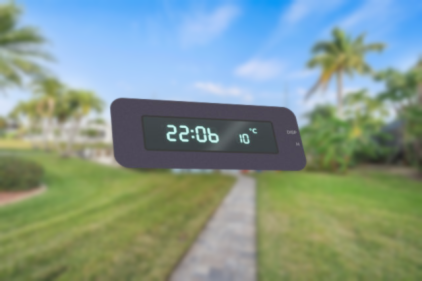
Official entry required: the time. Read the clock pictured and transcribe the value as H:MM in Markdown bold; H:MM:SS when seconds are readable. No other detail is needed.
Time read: **22:06**
